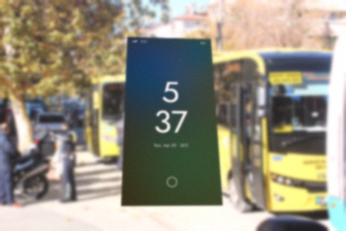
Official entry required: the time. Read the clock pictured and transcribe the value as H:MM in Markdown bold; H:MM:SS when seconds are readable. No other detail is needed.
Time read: **5:37**
